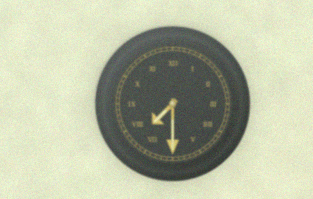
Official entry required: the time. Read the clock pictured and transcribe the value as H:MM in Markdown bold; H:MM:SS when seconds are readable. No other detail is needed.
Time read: **7:30**
